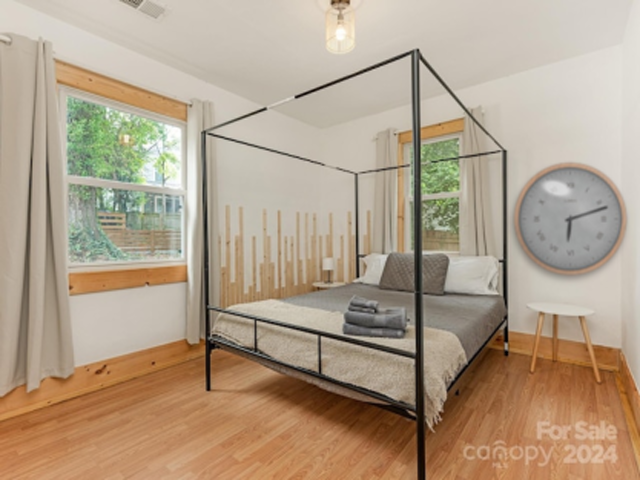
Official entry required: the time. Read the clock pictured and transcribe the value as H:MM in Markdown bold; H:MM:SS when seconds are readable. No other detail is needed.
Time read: **6:12**
